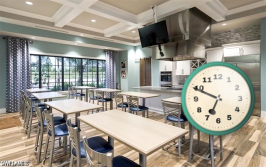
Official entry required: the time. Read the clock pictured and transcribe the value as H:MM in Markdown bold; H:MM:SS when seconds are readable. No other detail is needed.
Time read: **6:49**
